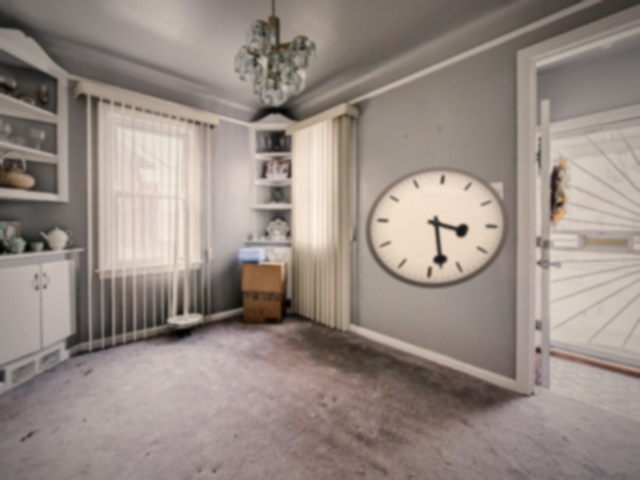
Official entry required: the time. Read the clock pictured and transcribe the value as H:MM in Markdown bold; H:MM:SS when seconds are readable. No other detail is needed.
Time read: **3:28**
